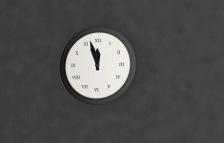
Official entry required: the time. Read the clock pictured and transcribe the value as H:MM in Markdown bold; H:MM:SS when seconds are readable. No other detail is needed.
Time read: **11:57**
